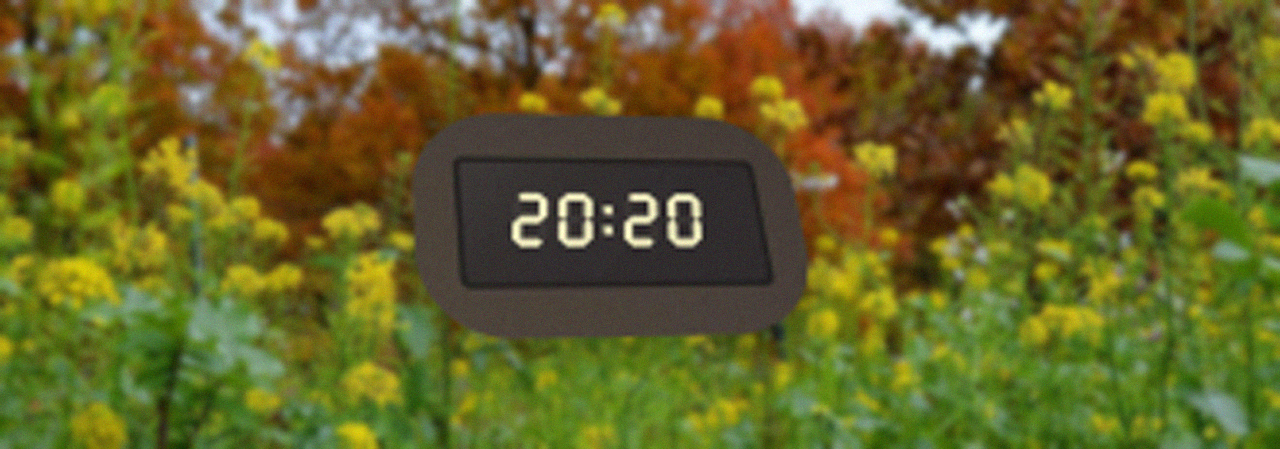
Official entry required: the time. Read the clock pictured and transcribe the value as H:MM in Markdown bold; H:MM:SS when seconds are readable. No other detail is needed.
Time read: **20:20**
